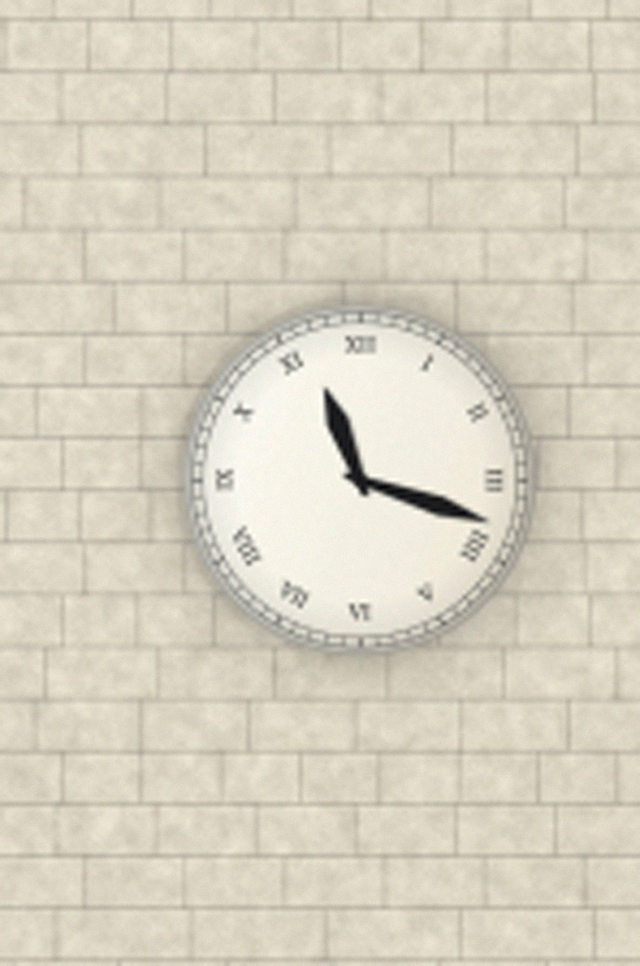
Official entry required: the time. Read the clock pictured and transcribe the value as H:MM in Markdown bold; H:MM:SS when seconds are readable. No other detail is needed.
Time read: **11:18**
